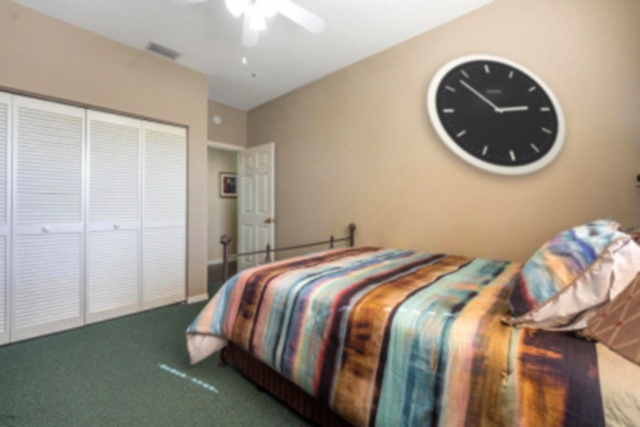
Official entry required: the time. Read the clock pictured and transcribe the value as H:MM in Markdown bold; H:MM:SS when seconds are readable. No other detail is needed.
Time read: **2:53**
